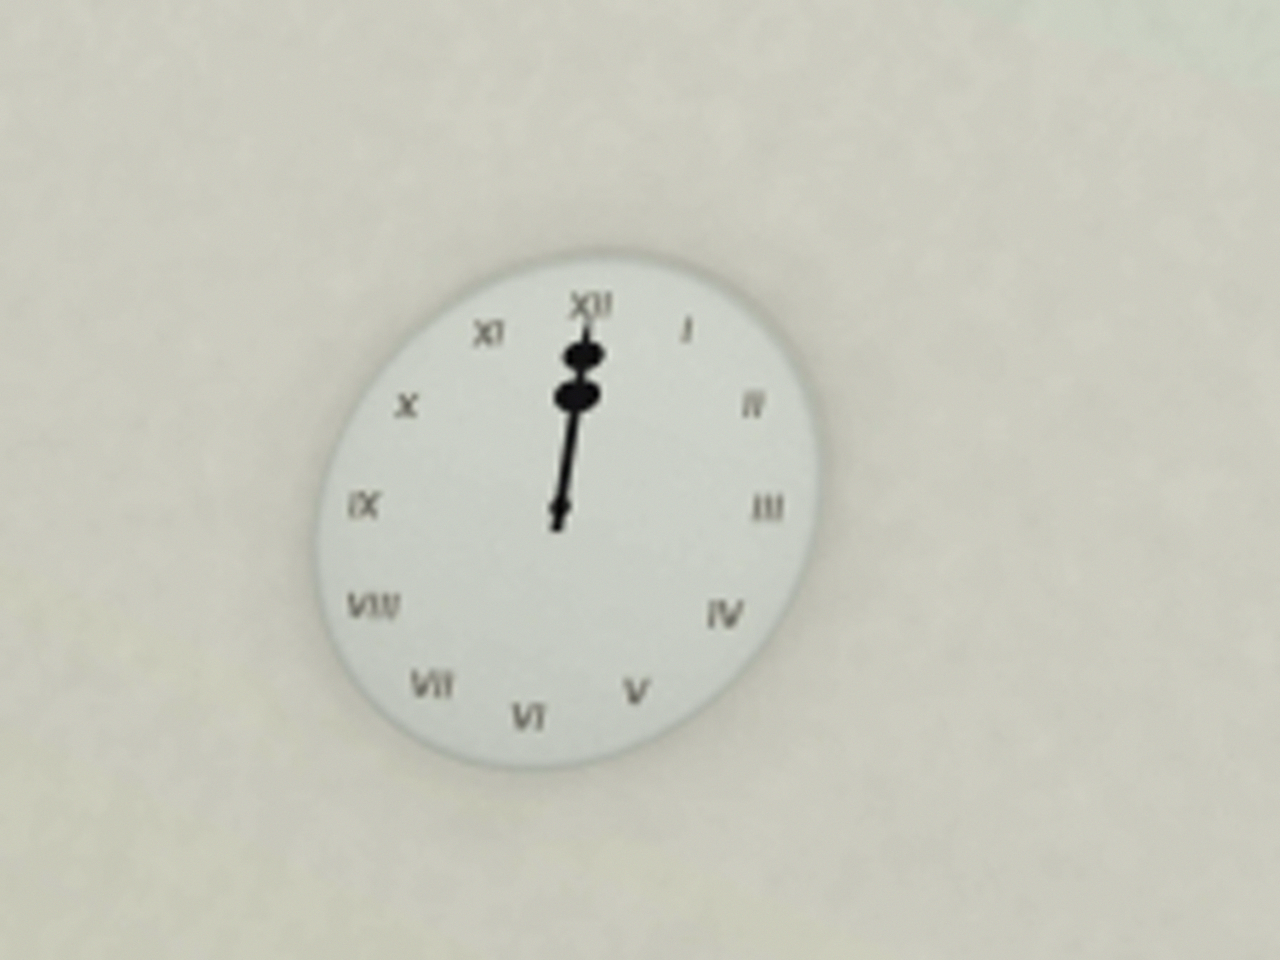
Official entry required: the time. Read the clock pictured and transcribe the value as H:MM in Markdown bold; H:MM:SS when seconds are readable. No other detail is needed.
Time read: **12:00**
